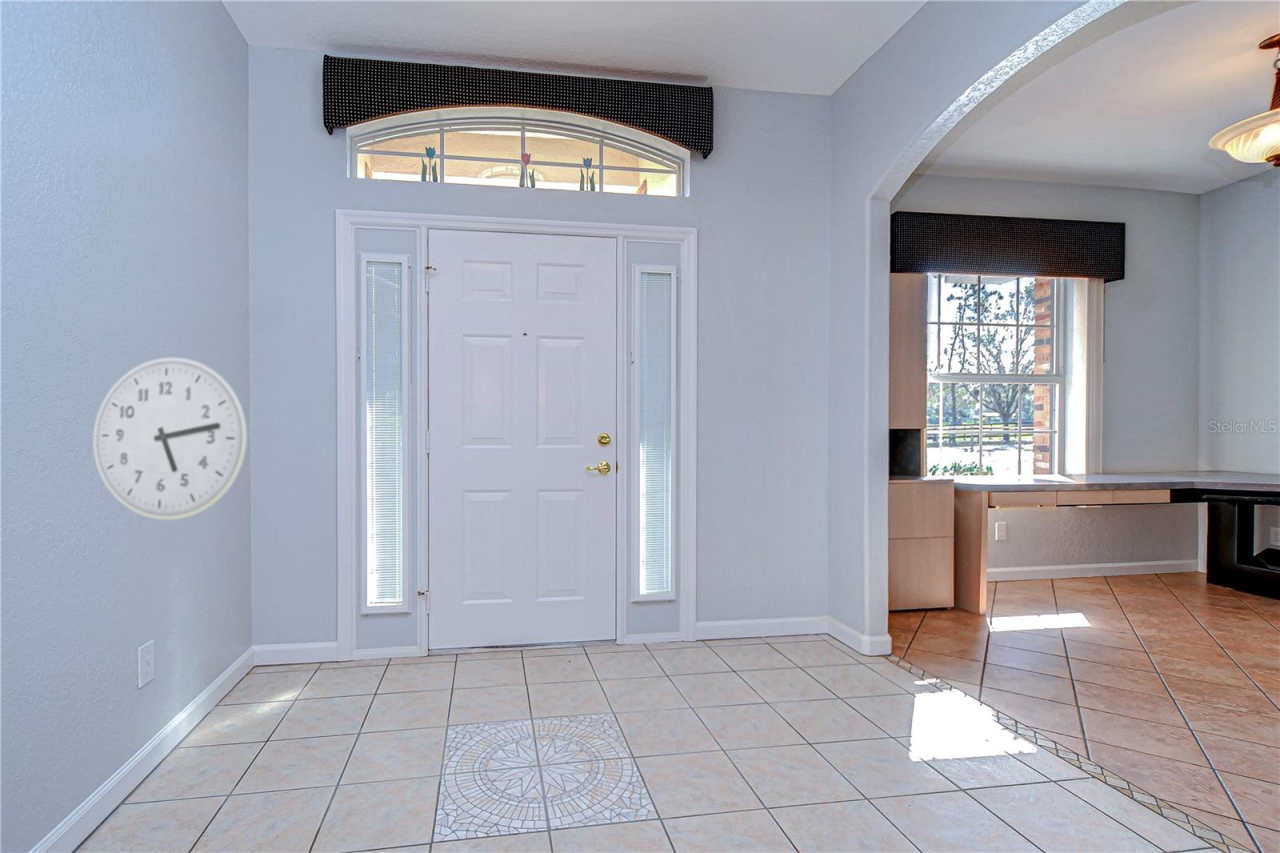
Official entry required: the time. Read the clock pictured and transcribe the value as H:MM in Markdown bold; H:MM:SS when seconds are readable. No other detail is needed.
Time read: **5:13**
